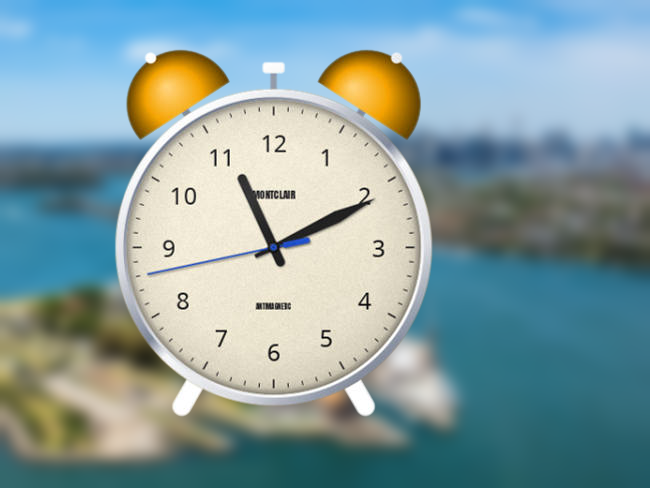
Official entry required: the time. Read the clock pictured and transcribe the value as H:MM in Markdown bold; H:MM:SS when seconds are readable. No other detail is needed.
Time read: **11:10:43**
